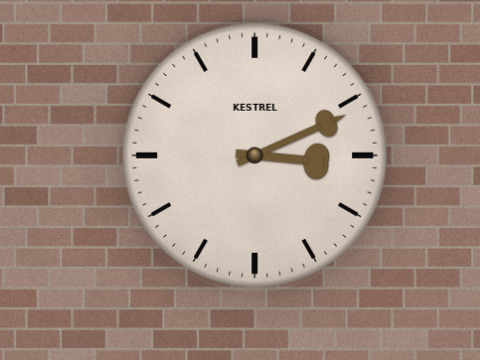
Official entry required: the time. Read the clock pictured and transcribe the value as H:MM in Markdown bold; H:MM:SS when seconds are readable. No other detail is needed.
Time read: **3:11**
